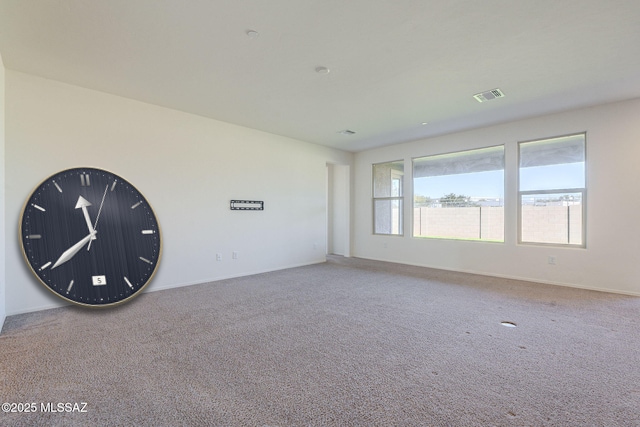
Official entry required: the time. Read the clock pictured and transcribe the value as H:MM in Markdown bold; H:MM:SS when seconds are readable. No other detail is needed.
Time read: **11:39:04**
